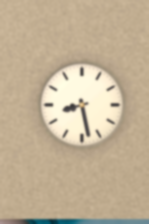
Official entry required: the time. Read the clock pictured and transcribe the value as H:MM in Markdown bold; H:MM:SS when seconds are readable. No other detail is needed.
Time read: **8:28**
